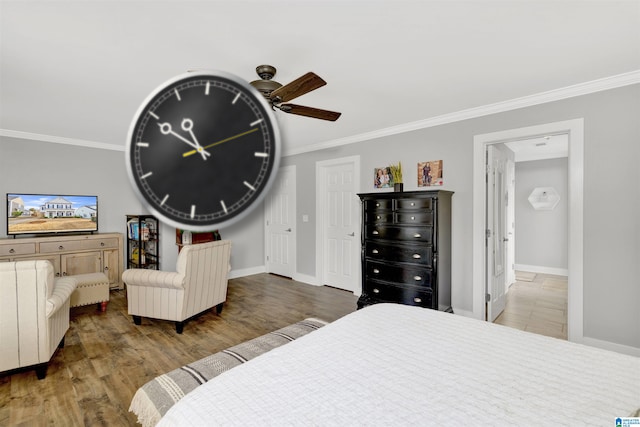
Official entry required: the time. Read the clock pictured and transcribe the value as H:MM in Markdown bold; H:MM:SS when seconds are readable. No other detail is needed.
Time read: **10:49:11**
